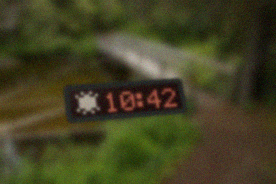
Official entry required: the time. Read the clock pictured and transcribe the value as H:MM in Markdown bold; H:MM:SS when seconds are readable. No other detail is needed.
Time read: **10:42**
